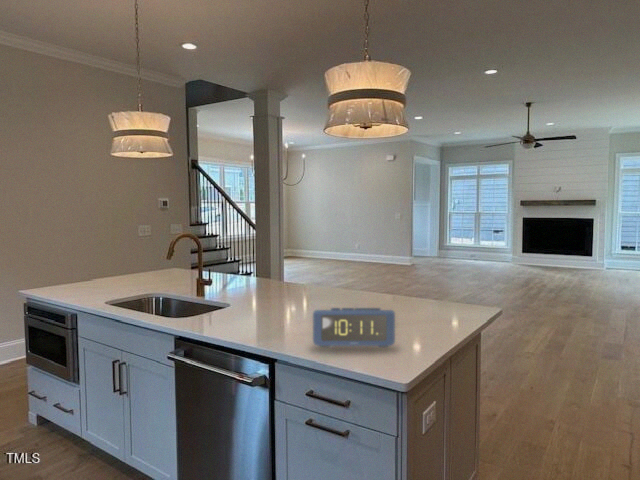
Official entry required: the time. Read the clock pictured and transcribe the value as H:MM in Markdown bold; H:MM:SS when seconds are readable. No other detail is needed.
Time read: **10:11**
